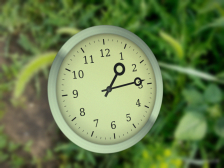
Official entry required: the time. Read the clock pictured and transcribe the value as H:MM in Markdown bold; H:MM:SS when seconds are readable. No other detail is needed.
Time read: **1:14**
